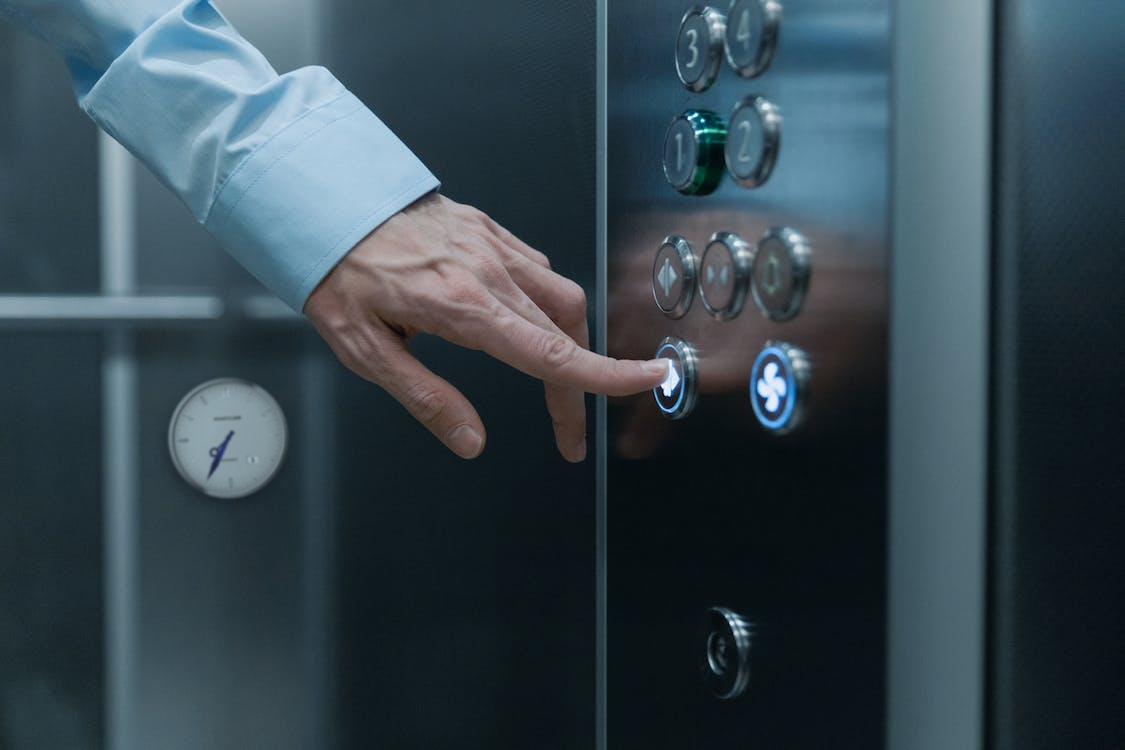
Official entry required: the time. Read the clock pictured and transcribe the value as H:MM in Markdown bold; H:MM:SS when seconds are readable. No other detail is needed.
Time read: **7:35**
